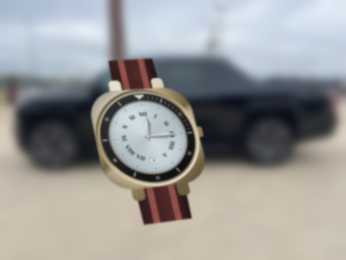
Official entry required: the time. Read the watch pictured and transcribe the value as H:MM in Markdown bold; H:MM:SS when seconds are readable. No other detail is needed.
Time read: **12:15**
